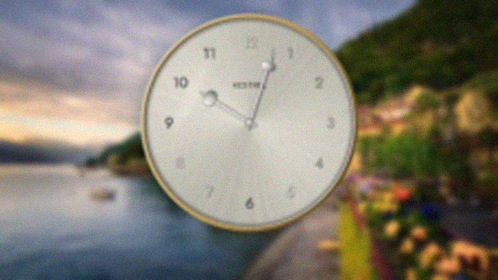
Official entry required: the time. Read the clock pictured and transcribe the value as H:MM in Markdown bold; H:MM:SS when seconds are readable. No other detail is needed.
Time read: **10:03**
